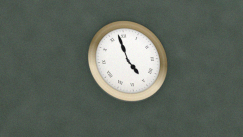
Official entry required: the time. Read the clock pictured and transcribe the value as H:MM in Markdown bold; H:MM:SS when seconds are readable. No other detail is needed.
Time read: **4:58**
